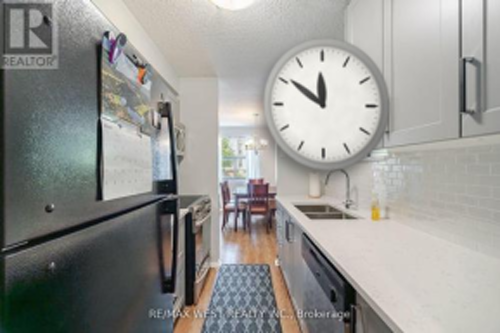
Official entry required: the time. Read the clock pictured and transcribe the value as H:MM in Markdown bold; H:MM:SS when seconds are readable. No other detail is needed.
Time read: **11:51**
